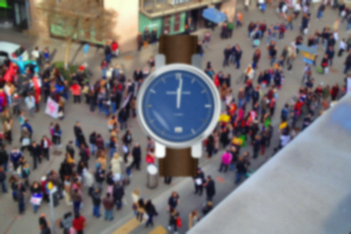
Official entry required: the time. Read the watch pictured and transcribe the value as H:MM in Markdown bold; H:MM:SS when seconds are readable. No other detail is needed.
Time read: **12:01**
